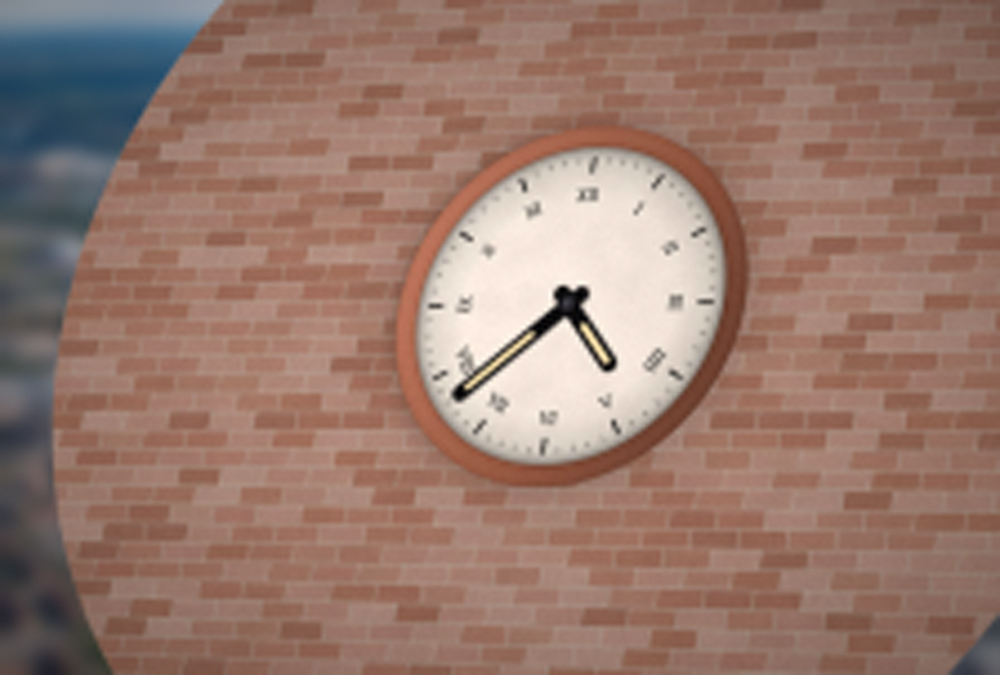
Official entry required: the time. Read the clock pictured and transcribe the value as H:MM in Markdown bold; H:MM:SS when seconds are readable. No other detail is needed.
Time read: **4:38**
